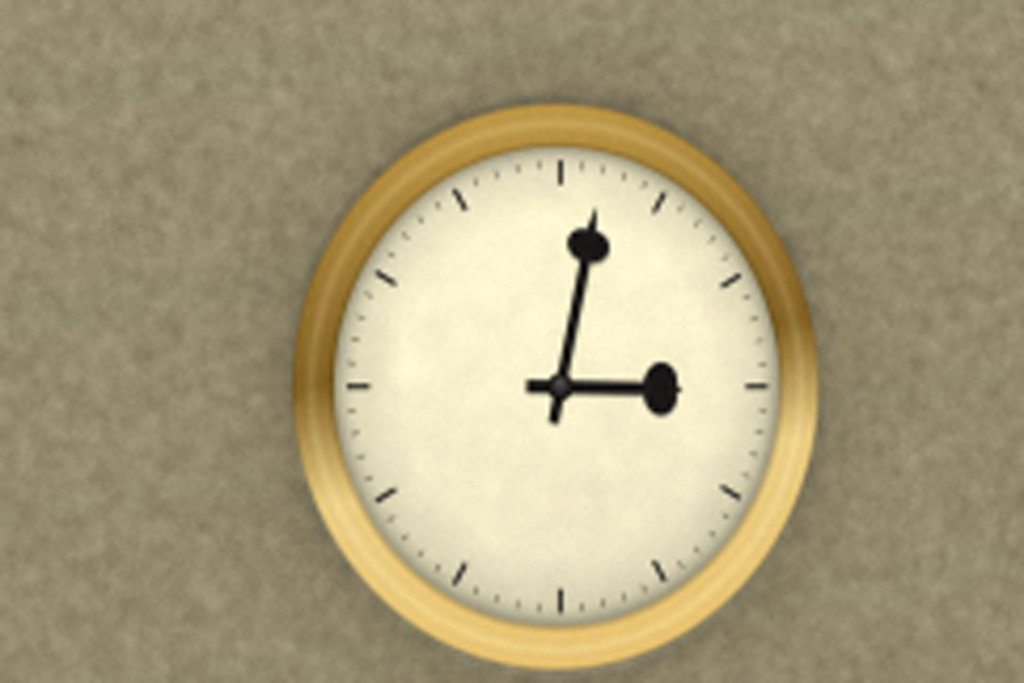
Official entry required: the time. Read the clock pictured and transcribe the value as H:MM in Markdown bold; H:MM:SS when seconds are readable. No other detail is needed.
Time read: **3:02**
